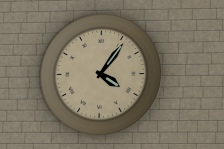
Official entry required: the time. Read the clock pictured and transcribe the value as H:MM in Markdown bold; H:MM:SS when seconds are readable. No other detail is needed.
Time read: **4:06**
